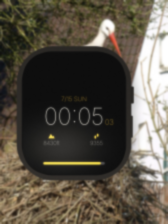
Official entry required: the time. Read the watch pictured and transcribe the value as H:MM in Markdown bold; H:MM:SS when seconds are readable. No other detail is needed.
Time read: **0:05**
